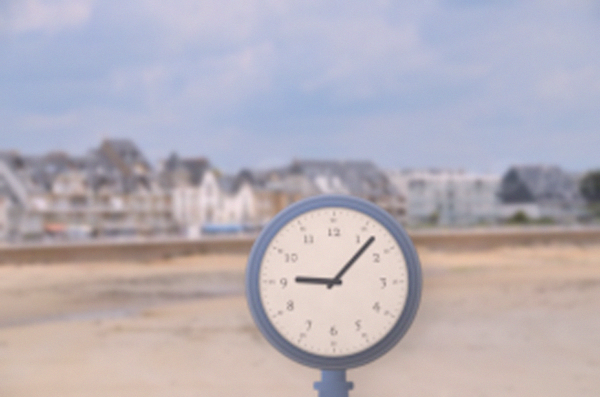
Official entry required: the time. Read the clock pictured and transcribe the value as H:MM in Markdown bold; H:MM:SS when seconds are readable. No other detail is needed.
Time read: **9:07**
